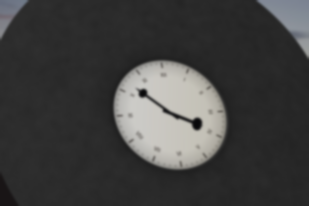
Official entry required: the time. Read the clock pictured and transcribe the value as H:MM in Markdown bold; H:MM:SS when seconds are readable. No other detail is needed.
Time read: **3:52**
